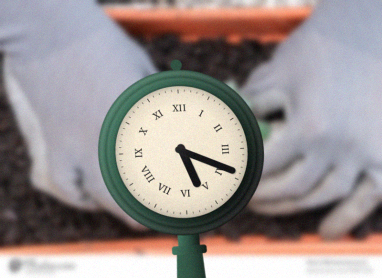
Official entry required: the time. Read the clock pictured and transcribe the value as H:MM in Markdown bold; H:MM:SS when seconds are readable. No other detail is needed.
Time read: **5:19**
